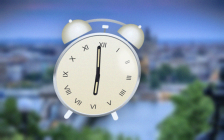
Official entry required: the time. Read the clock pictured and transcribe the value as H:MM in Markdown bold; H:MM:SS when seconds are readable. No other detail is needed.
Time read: **5:59**
